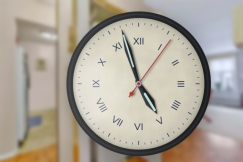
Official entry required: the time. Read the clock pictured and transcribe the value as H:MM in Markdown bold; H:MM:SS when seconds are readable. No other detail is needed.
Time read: **4:57:06**
